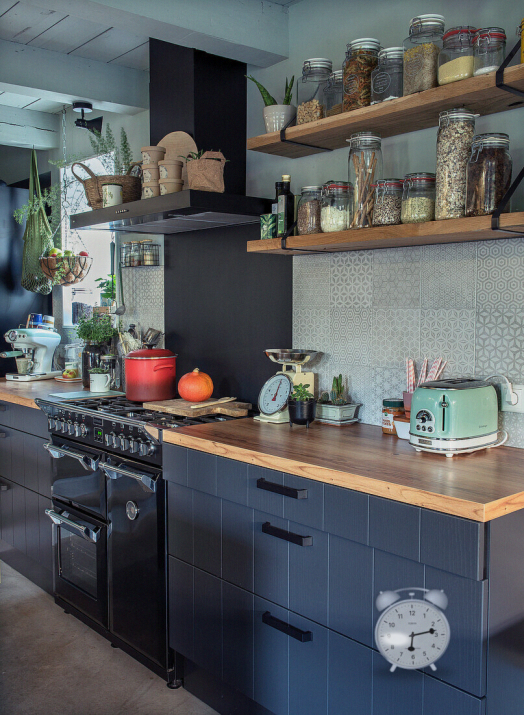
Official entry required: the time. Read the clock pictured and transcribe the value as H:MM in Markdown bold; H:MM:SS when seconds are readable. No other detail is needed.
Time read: **6:13**
